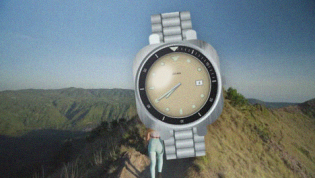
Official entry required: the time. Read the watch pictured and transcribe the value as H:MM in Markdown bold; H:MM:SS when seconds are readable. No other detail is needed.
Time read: **7:40**
